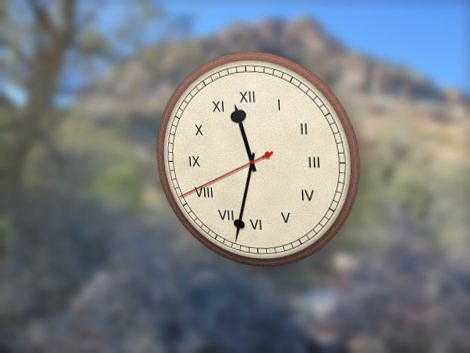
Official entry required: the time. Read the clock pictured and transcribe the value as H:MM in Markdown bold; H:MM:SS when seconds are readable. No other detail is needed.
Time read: **11:32:41**
